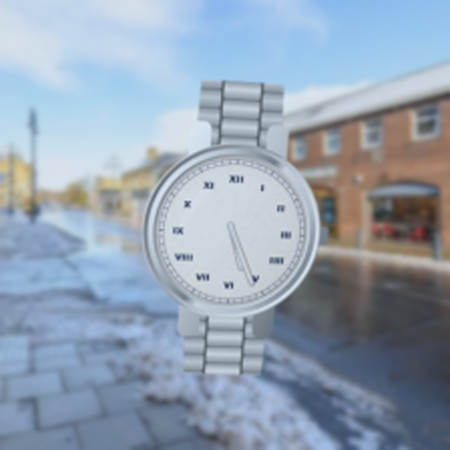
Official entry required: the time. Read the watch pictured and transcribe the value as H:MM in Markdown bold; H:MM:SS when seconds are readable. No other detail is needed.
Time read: **5:26**
